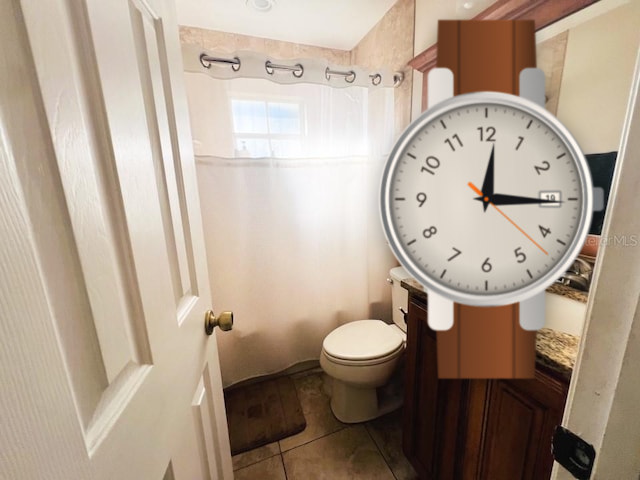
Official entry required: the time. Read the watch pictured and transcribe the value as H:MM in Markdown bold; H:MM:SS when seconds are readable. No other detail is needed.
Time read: **12:15:22**
